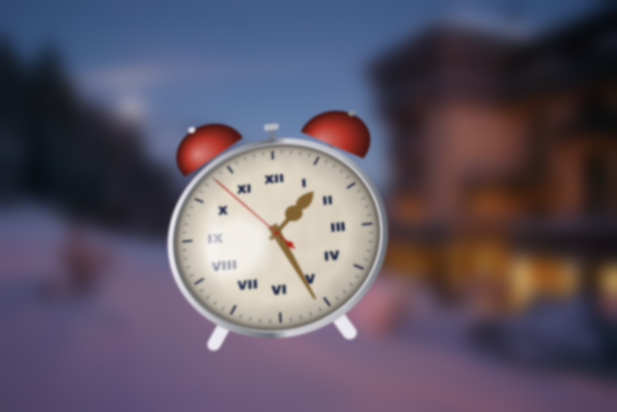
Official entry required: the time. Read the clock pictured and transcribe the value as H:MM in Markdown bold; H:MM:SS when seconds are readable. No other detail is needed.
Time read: **1:25:53**
